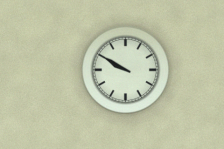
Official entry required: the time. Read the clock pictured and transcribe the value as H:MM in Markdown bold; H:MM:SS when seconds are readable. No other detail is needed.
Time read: **9:50**
